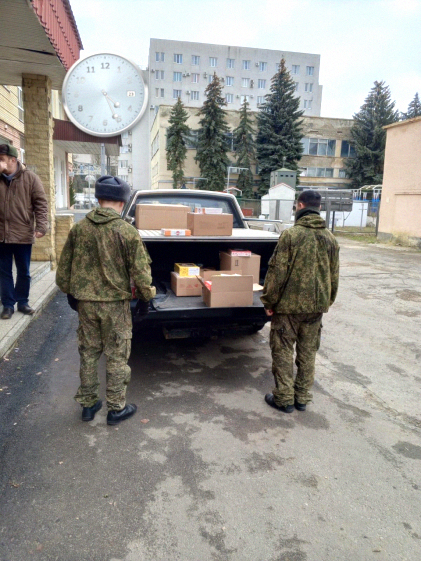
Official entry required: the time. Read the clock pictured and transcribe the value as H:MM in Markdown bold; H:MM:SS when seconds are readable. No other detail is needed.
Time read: **4:26**
